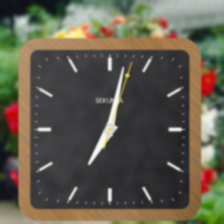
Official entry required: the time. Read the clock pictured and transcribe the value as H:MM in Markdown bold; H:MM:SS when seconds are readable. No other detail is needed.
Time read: **7:02:03**
